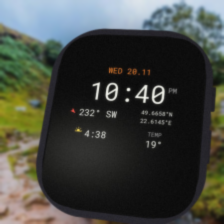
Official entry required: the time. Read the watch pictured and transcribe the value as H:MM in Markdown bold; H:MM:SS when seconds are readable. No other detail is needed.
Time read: **10:40**
